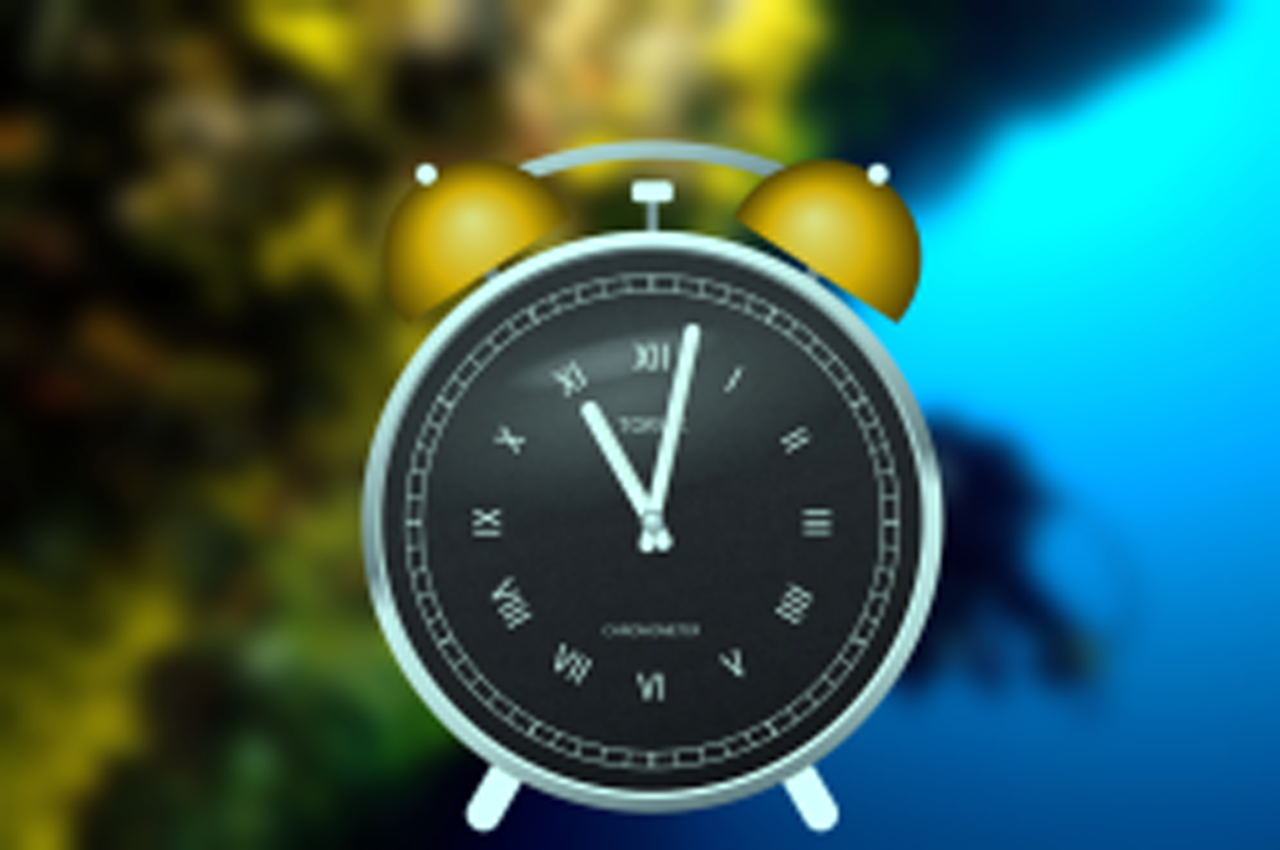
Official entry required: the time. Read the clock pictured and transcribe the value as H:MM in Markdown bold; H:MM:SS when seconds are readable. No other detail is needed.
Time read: **11:02**
